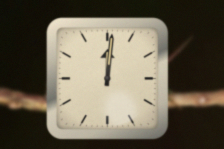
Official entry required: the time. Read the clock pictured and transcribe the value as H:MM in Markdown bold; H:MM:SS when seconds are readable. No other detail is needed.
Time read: **12:01**
